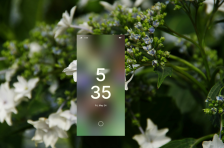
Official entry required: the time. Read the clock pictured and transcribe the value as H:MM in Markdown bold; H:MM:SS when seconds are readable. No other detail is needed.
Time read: **5:35**
